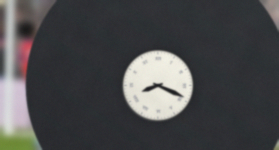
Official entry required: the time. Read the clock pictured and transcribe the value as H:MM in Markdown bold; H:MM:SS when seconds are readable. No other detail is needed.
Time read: **8:19**
